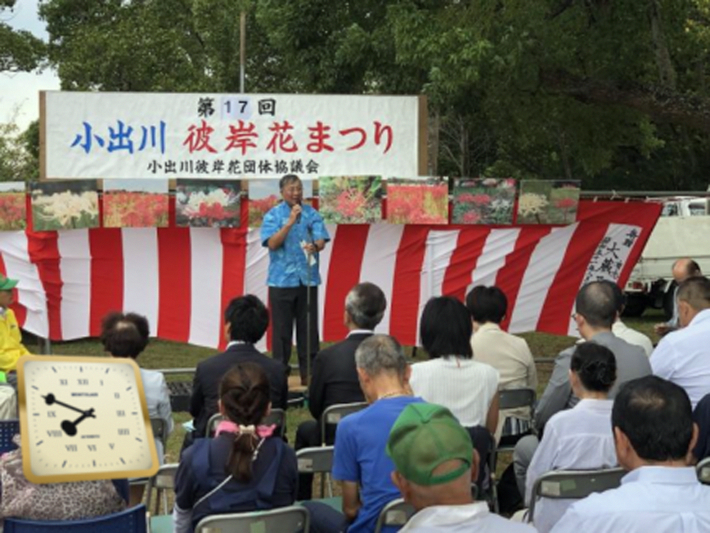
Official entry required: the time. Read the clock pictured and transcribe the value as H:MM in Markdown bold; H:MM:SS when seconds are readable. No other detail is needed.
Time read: **7:49**
